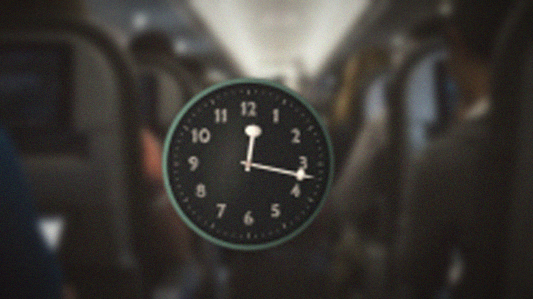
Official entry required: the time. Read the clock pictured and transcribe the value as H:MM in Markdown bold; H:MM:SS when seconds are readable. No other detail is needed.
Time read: **12:17**
